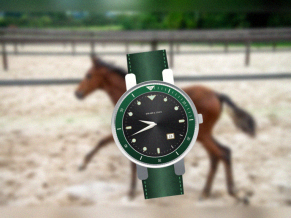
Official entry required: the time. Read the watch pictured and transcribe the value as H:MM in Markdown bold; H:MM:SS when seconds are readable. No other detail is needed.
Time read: **9:42**
